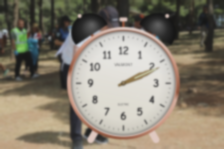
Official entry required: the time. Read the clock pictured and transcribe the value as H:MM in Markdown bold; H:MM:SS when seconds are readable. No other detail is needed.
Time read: **2:11**
